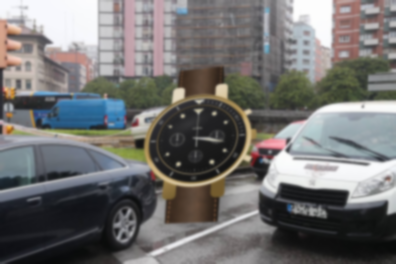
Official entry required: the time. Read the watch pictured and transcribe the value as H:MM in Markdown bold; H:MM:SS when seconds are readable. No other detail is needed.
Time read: **3:17**
